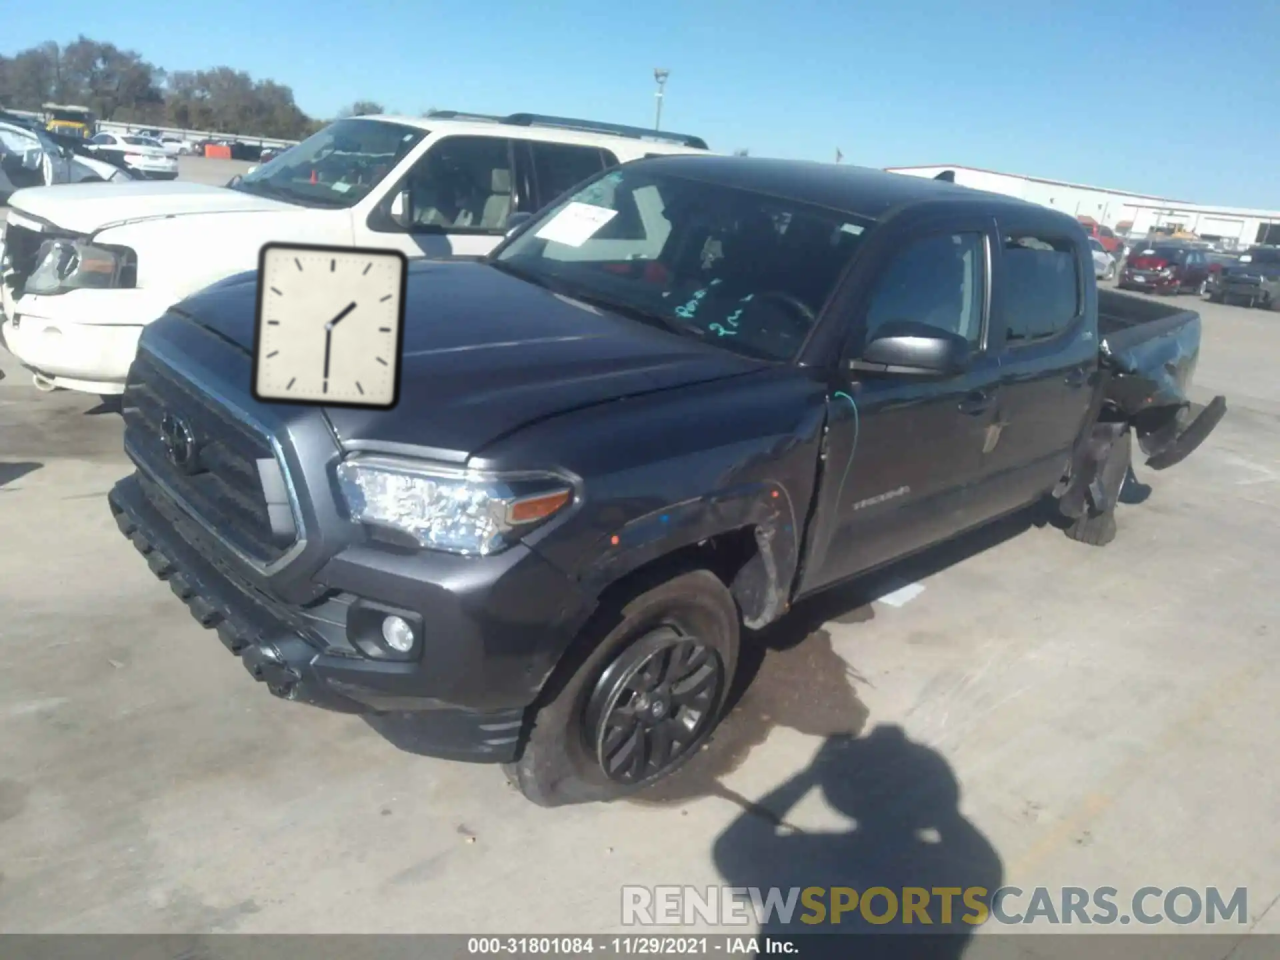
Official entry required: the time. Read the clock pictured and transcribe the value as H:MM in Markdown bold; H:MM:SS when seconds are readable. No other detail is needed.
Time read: **1:30**
